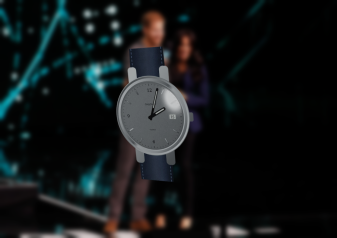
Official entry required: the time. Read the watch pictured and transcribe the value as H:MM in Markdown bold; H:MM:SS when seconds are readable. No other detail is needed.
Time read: **2:03**
